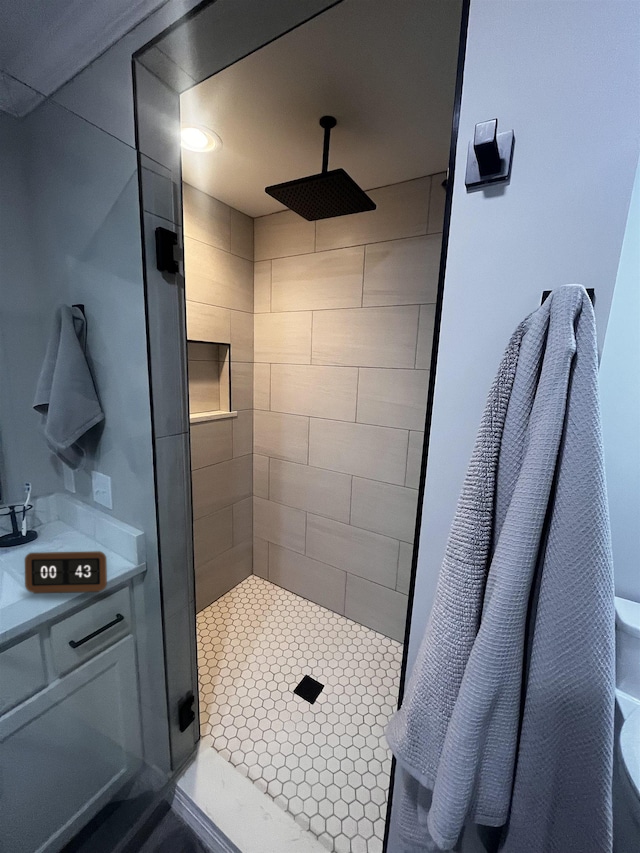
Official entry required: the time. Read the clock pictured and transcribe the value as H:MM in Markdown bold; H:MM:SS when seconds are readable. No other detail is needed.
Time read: **0:43**
